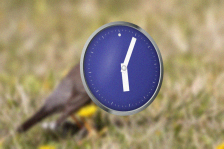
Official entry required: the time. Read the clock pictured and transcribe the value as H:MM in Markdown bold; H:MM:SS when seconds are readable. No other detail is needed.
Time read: **6:05**
